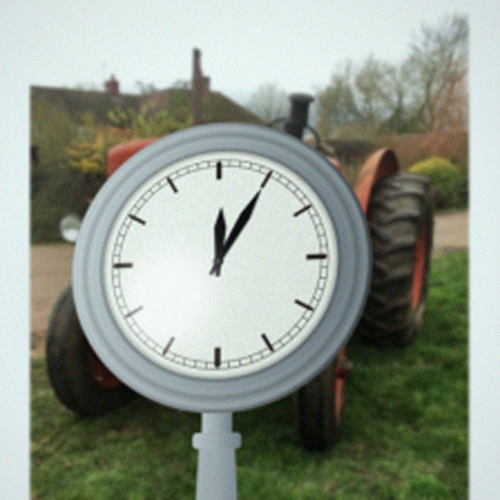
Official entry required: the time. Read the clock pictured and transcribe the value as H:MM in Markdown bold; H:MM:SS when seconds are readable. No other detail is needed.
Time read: **12:05**
